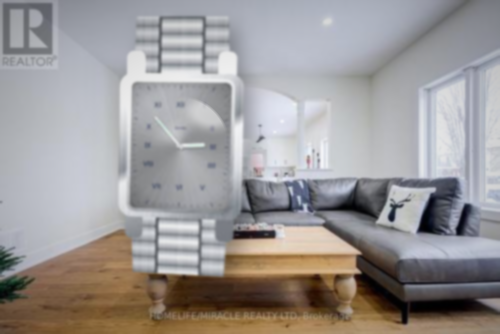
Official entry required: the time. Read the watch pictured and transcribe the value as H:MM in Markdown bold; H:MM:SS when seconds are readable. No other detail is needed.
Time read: **2:53**
